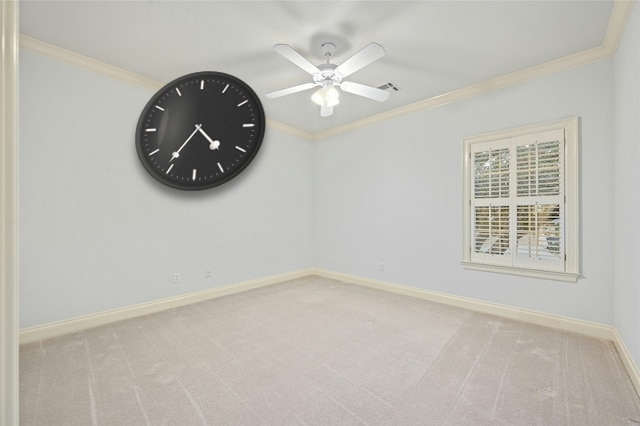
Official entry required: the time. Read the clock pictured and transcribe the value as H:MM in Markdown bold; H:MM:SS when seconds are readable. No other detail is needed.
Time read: **4:36**
